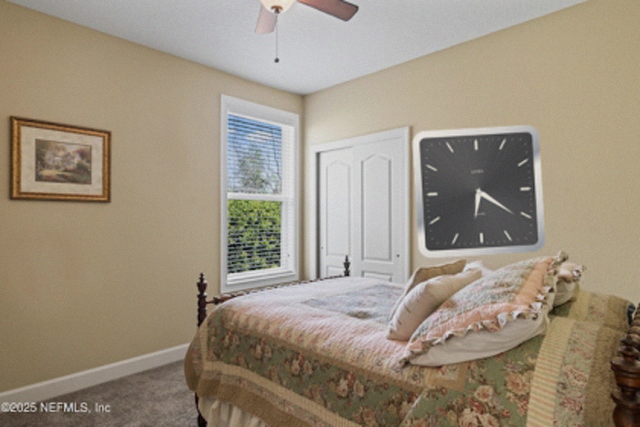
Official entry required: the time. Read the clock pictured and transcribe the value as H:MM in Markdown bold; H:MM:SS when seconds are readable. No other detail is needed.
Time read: **6:21**
